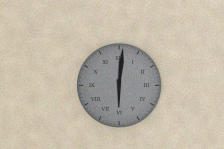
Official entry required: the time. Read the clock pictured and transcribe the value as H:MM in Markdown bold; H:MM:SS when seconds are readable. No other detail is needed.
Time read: **6:01**
